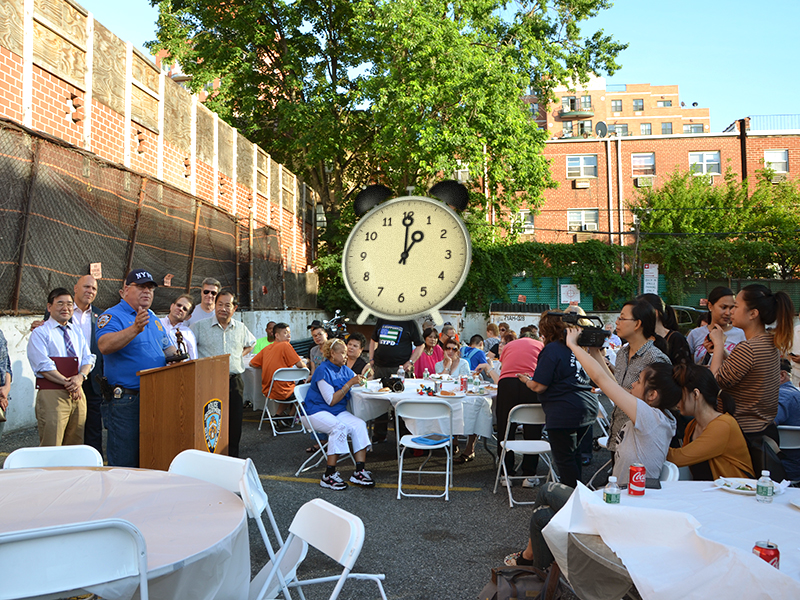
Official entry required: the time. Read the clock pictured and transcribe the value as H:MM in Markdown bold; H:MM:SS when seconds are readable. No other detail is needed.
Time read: **1:00**
